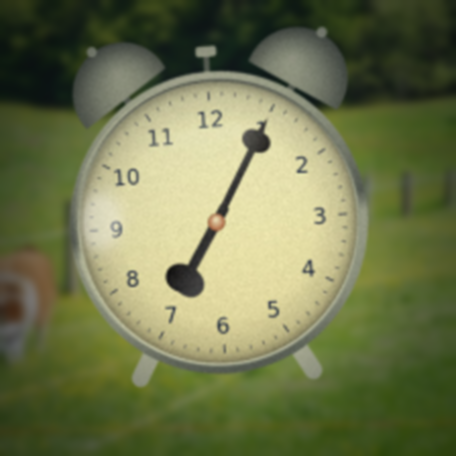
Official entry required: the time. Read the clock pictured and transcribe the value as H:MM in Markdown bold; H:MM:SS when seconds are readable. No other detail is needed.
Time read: **7:05**
